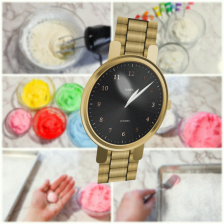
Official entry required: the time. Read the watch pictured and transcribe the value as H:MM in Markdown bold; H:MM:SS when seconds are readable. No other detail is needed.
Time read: **1:08**
